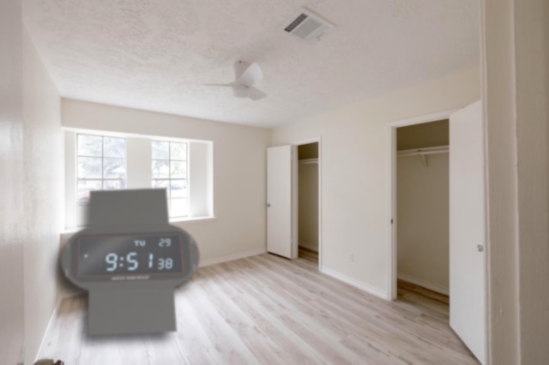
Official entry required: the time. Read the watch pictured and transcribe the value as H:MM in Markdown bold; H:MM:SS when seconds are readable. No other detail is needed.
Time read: **9:51**
